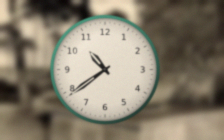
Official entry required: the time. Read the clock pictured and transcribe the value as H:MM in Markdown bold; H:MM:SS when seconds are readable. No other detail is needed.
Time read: **10:39**
